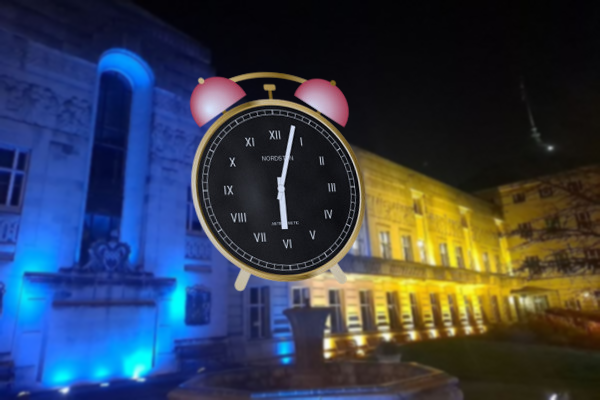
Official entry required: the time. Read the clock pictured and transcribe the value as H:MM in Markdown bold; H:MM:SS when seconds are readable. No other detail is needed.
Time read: **6:03**
